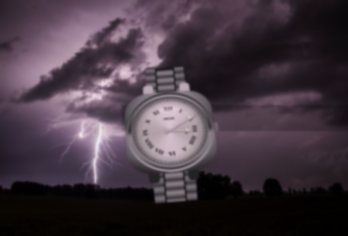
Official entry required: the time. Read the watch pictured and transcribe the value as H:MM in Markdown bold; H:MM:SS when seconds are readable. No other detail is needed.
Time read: **3:10**
